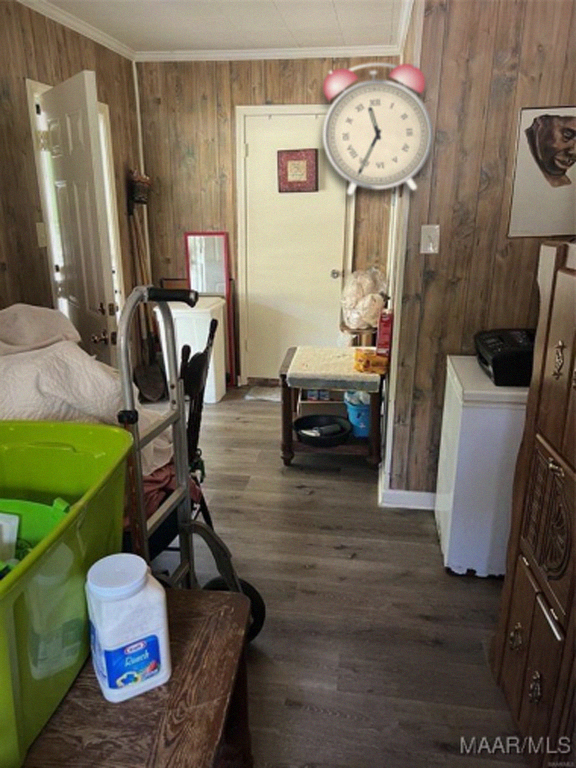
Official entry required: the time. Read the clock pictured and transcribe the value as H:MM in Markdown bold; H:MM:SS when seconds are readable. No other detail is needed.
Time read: **11:35**
